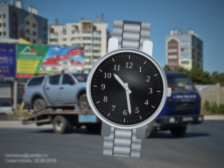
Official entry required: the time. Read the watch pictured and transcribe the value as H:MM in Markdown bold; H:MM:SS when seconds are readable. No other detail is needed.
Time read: **10:28**
